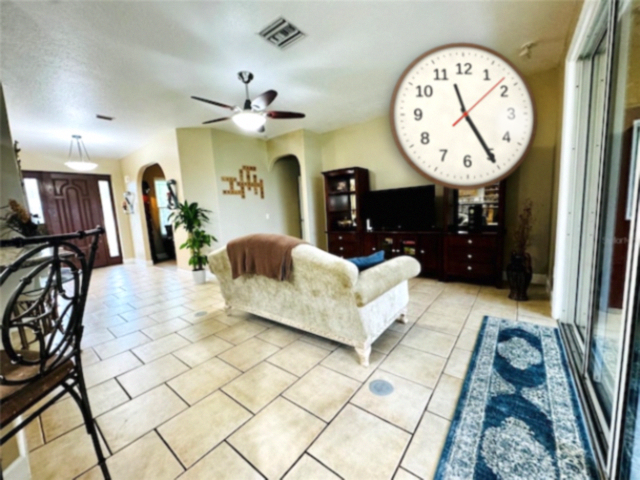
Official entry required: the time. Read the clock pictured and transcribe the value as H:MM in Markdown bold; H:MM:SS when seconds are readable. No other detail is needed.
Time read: **11:25:08**
